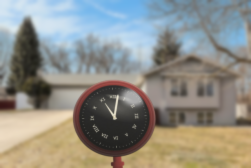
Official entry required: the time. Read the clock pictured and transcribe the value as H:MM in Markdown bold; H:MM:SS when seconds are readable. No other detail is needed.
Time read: **11:02**
